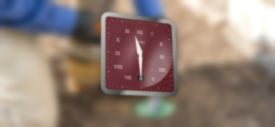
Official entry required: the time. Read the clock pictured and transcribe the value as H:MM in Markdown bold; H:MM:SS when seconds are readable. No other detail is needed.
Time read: **11:30**
